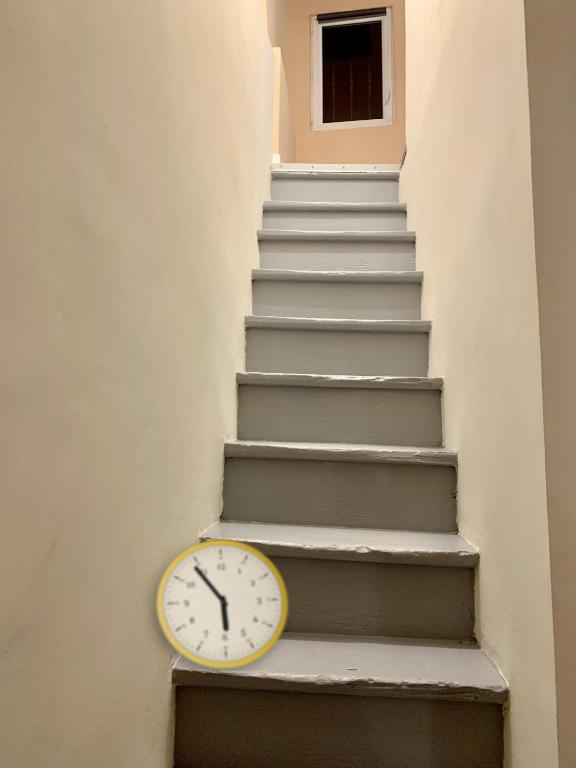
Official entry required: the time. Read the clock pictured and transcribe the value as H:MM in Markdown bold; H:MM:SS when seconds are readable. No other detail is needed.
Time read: **5:54**
